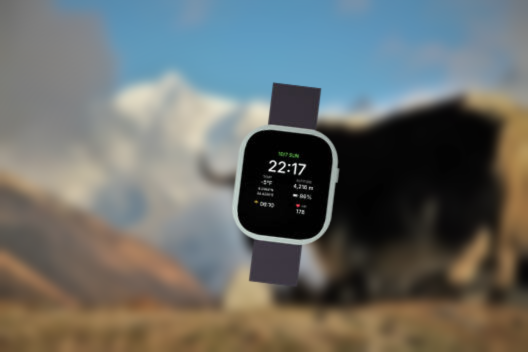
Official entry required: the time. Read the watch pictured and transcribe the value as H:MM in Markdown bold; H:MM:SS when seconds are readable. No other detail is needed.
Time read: **22:17**
